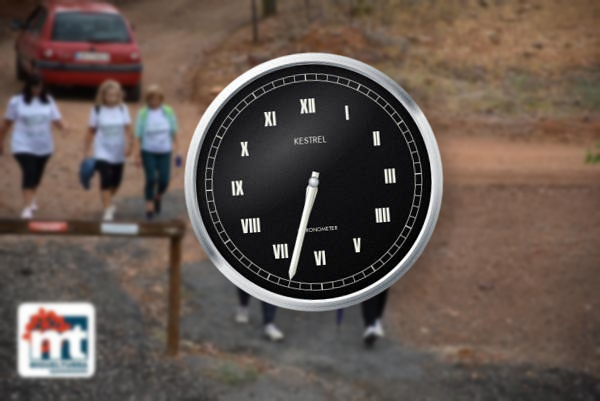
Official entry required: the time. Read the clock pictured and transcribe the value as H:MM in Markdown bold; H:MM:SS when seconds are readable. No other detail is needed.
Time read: **6:33**
